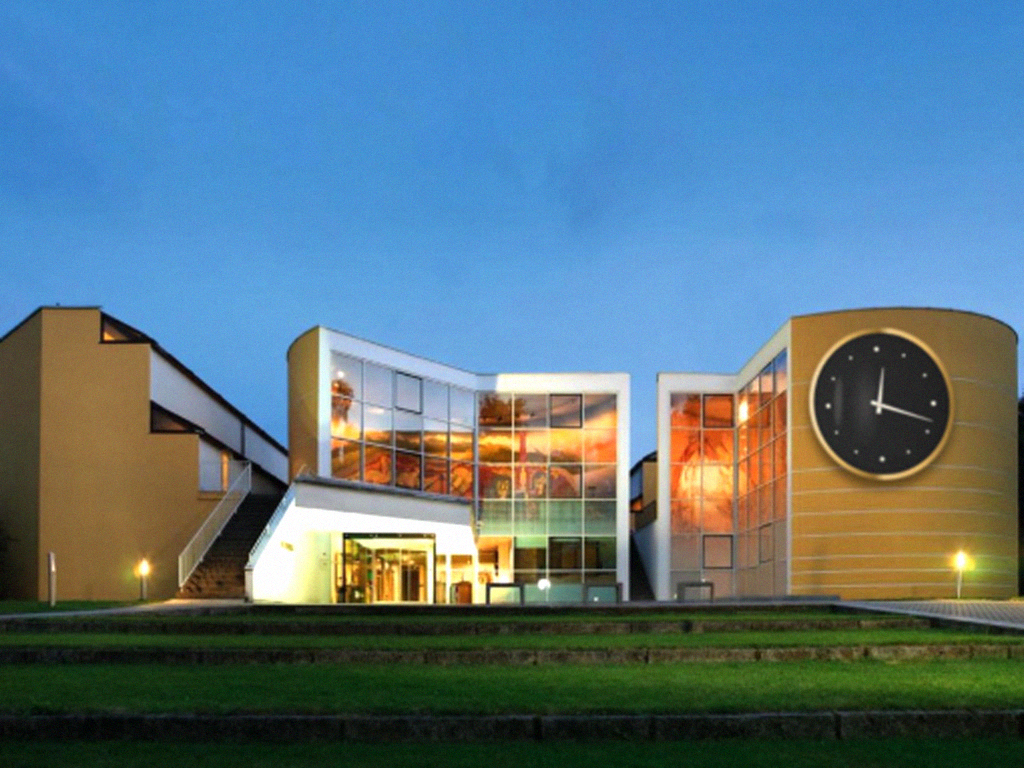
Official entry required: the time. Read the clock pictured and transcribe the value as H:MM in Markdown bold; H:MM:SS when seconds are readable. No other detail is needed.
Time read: **12:18**
